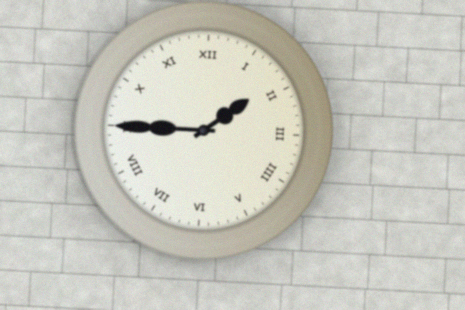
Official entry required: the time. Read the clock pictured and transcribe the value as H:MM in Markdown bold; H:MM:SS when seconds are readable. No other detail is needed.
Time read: **1:45**
